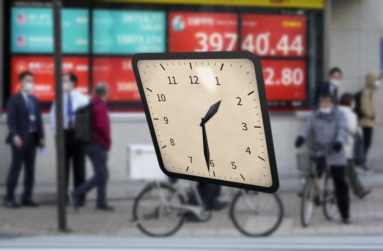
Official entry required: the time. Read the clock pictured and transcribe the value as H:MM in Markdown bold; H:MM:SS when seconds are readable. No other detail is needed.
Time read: **1:31**
